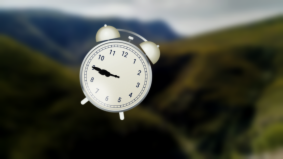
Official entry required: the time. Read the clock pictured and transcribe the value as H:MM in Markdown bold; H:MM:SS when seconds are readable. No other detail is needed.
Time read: **8:45**
